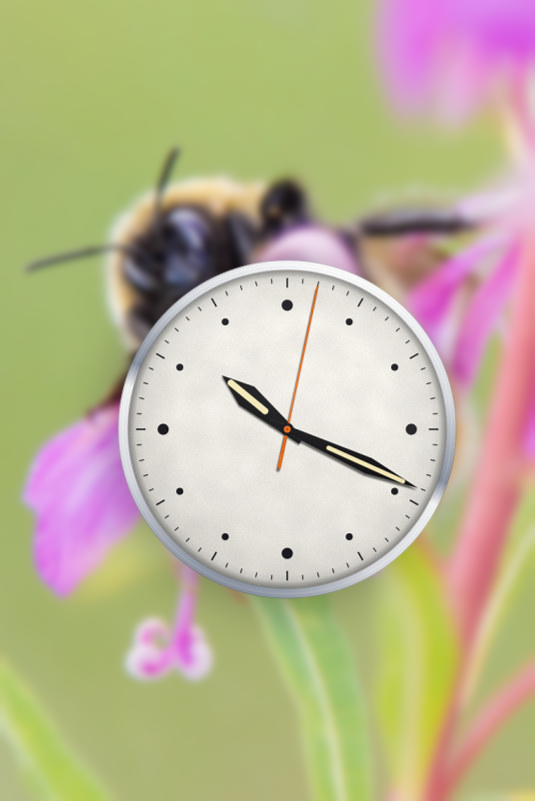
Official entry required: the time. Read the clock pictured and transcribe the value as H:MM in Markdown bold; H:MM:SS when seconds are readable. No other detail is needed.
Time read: **10:19:02**
